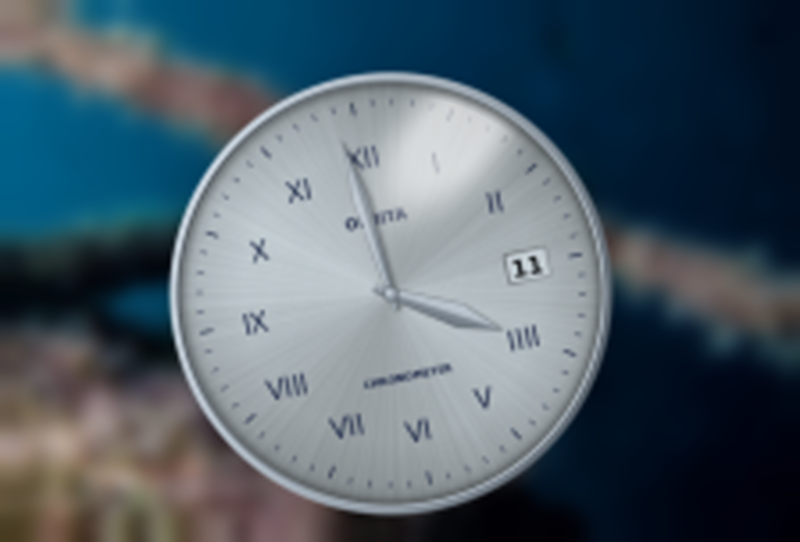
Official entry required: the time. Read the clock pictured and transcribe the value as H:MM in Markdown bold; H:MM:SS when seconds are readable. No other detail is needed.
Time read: **3:59**
